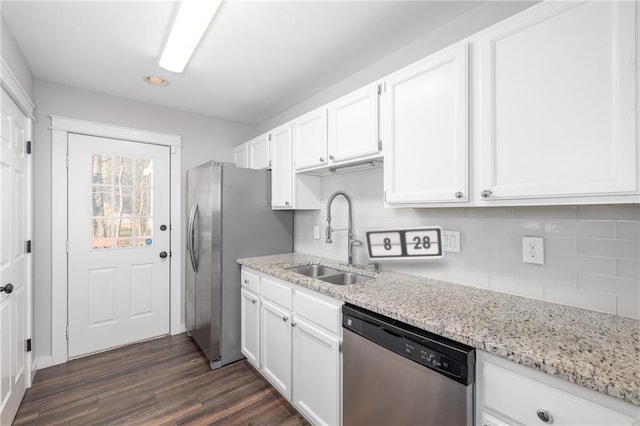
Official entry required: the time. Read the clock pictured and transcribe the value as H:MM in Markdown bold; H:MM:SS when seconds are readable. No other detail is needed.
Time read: **8:28**
